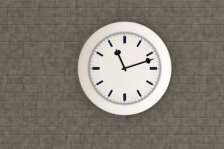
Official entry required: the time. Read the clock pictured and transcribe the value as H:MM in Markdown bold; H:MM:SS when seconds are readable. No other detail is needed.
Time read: **11:12**
